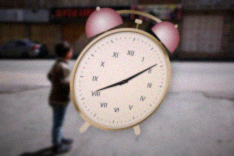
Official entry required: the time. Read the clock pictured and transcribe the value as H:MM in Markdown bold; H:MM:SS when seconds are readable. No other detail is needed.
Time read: **8:09**
